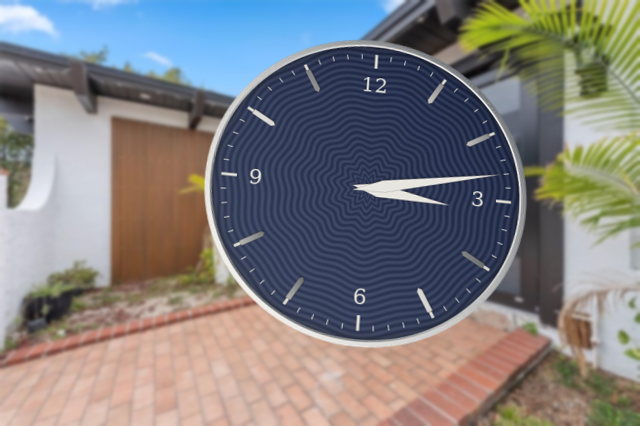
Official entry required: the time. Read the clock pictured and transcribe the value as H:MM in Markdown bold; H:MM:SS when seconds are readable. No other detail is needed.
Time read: **3:13**
